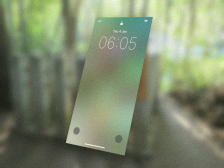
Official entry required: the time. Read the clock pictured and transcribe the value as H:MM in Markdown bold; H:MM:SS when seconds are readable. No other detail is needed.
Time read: **6:05**
